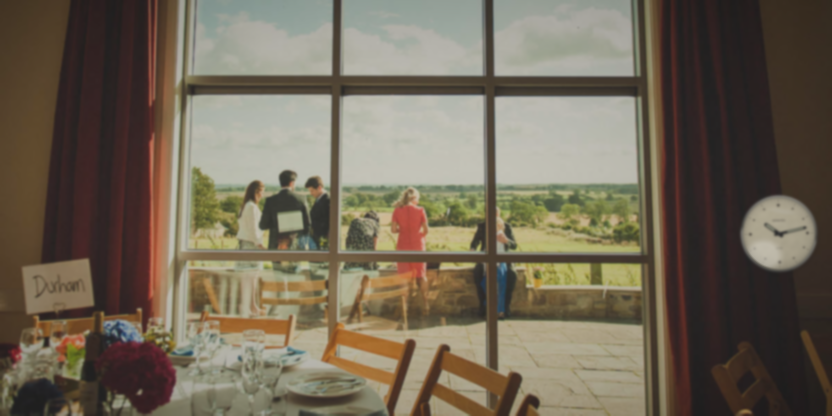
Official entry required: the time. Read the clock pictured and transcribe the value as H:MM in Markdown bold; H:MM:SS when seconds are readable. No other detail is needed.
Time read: **10:13**
